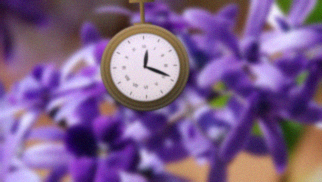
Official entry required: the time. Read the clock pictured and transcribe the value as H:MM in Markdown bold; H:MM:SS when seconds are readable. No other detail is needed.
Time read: **12:19**
